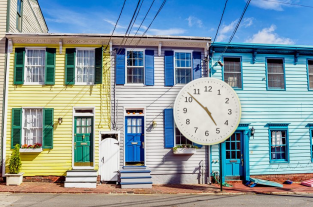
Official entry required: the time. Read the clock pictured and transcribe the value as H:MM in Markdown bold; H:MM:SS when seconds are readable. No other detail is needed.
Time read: **4:52**
